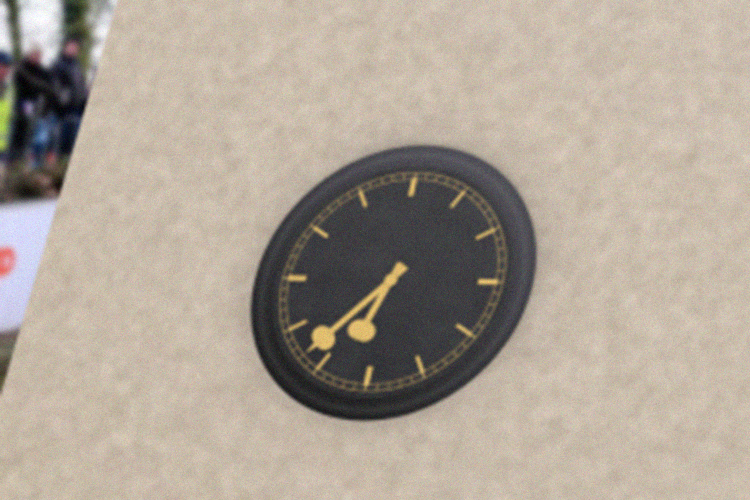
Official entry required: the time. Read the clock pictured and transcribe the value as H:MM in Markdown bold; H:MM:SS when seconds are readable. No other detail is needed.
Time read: **6:37**
